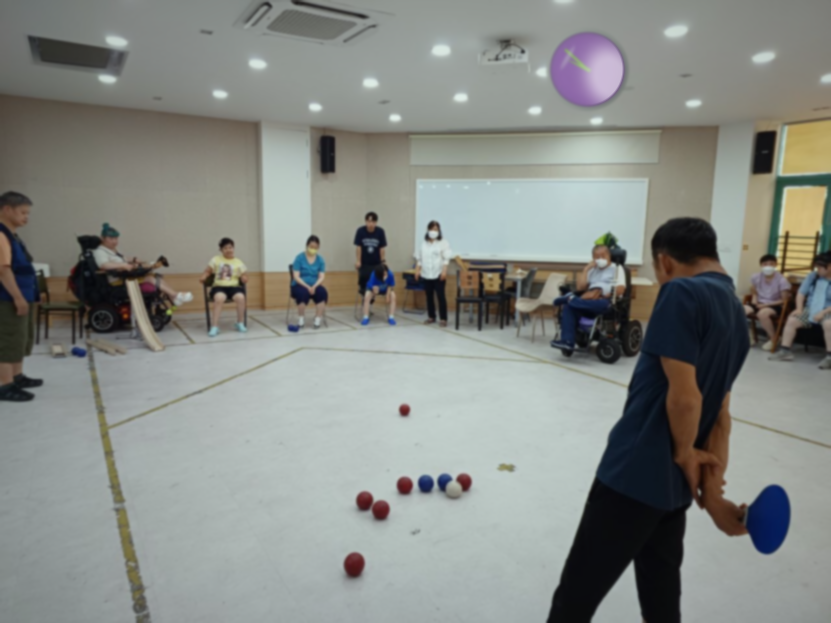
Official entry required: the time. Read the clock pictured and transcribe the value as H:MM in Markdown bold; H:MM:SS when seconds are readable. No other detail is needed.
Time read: **9:52**
